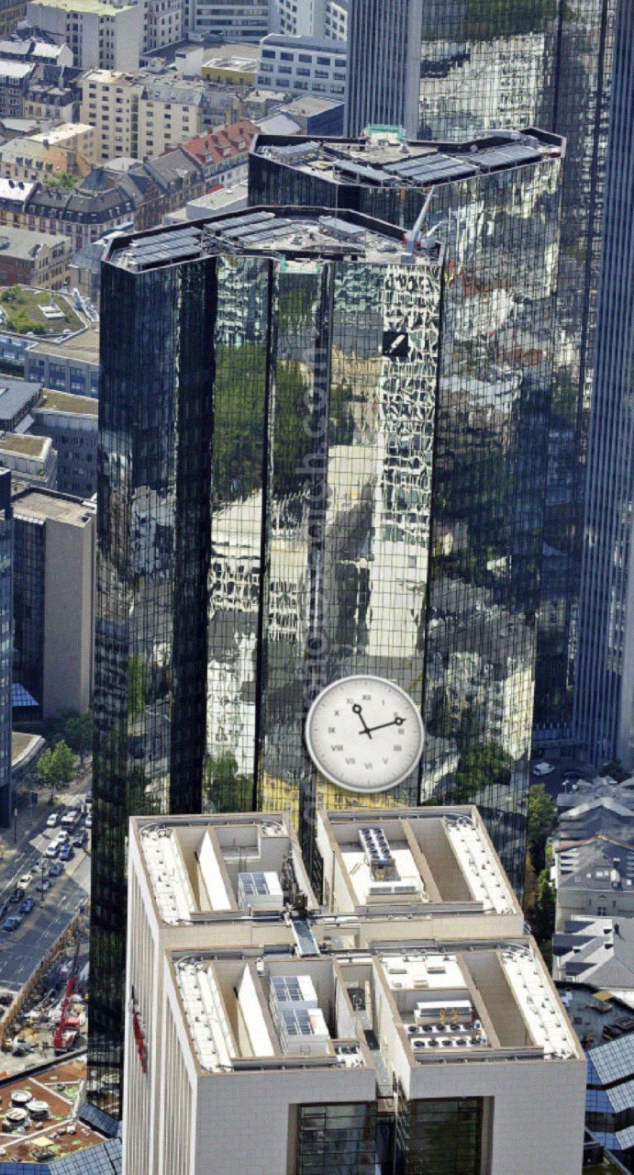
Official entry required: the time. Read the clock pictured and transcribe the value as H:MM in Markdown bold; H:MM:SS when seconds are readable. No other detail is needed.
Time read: **11:12**
